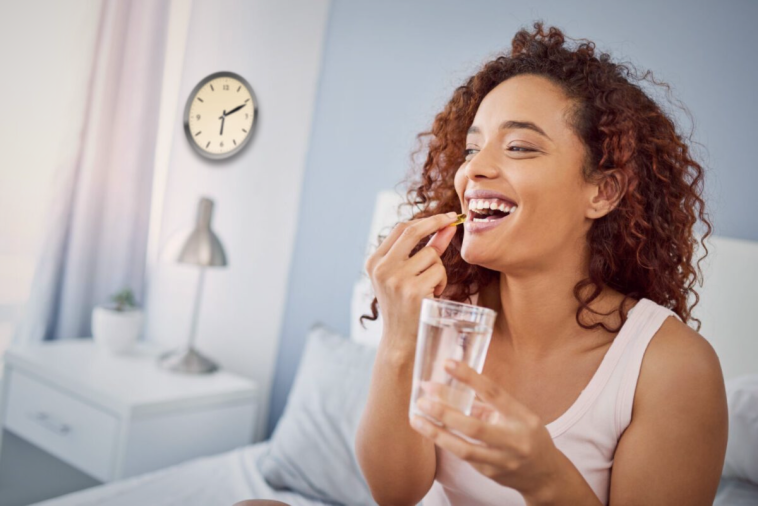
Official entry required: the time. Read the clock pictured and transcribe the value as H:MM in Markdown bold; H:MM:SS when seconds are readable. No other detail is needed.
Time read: **6:11**
